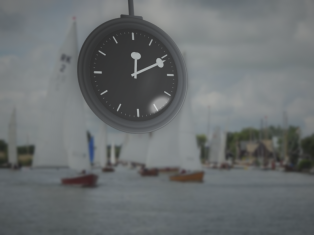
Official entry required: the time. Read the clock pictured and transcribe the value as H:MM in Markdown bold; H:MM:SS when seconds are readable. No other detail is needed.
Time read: **12:11**
